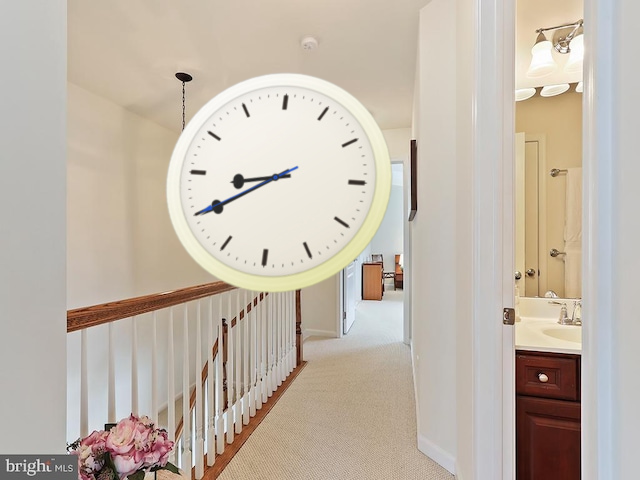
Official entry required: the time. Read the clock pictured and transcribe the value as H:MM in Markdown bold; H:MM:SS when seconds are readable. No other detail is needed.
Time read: **8:39:40**
